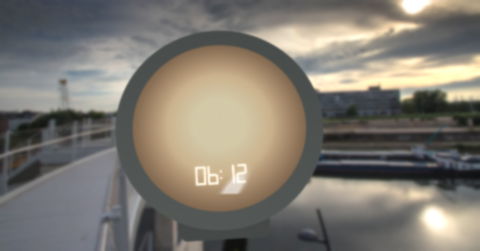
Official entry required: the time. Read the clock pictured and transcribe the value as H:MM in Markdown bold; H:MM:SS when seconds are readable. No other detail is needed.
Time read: **6:12**
